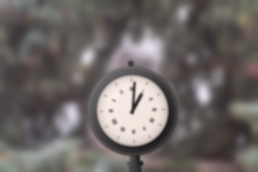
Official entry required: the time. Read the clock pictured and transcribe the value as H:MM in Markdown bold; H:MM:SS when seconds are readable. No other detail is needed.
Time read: **1:01**
